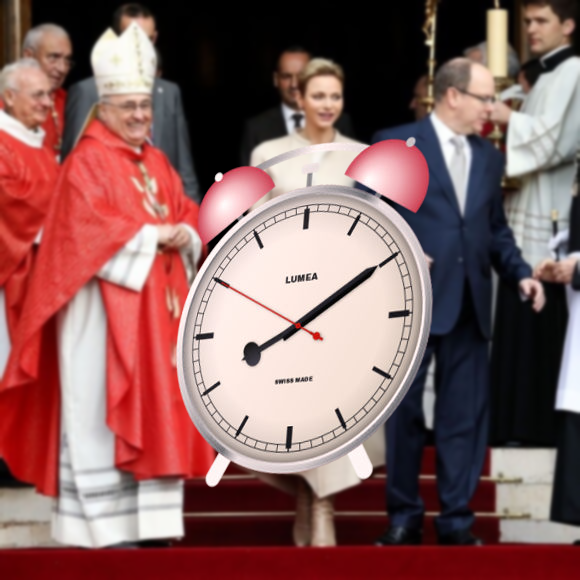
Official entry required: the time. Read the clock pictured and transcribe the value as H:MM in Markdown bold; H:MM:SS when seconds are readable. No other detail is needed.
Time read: **8:09:50**
